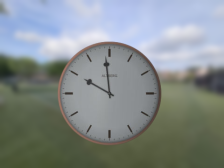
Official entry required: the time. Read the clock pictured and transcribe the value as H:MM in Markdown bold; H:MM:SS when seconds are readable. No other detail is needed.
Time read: **9:59**
